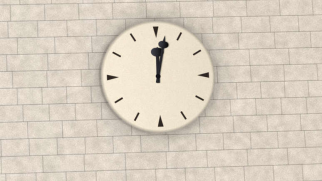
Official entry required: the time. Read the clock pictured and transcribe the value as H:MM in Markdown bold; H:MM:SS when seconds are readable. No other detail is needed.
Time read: **12:02**
